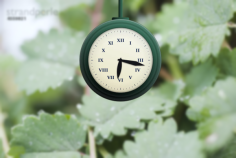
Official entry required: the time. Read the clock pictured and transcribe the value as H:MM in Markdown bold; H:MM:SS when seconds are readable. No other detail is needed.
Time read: **6:17**
